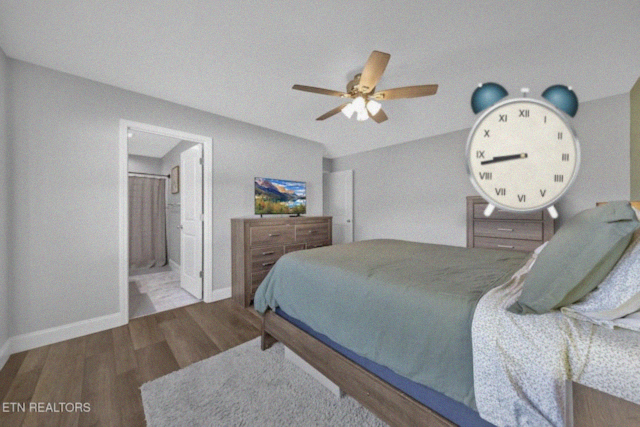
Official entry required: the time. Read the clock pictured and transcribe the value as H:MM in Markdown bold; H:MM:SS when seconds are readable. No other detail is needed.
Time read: **8:43**
